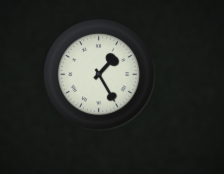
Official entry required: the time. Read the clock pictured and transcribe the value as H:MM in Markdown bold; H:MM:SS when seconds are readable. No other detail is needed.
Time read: **1:25**
